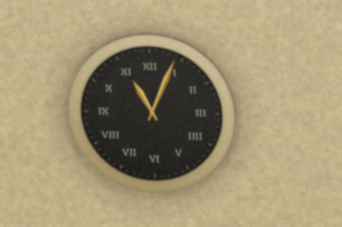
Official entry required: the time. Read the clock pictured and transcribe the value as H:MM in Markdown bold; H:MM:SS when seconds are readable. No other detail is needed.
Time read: **11:04**
